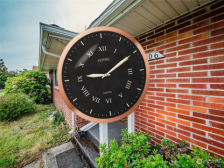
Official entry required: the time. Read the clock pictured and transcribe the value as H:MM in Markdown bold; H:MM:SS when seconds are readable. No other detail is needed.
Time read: **9:10**
